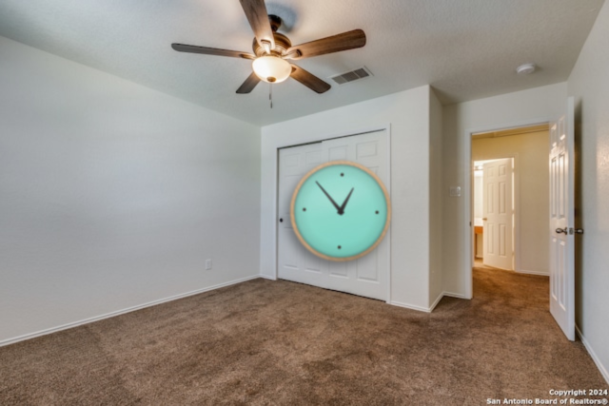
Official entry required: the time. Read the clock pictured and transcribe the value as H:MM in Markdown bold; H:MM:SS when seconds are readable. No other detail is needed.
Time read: **12:53**
